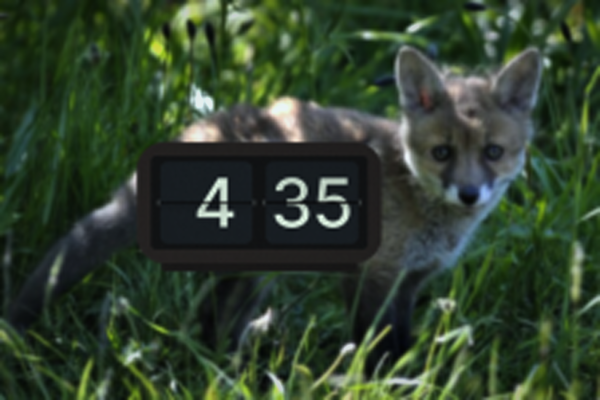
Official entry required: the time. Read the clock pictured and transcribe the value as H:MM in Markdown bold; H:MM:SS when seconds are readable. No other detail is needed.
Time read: **4:35**
